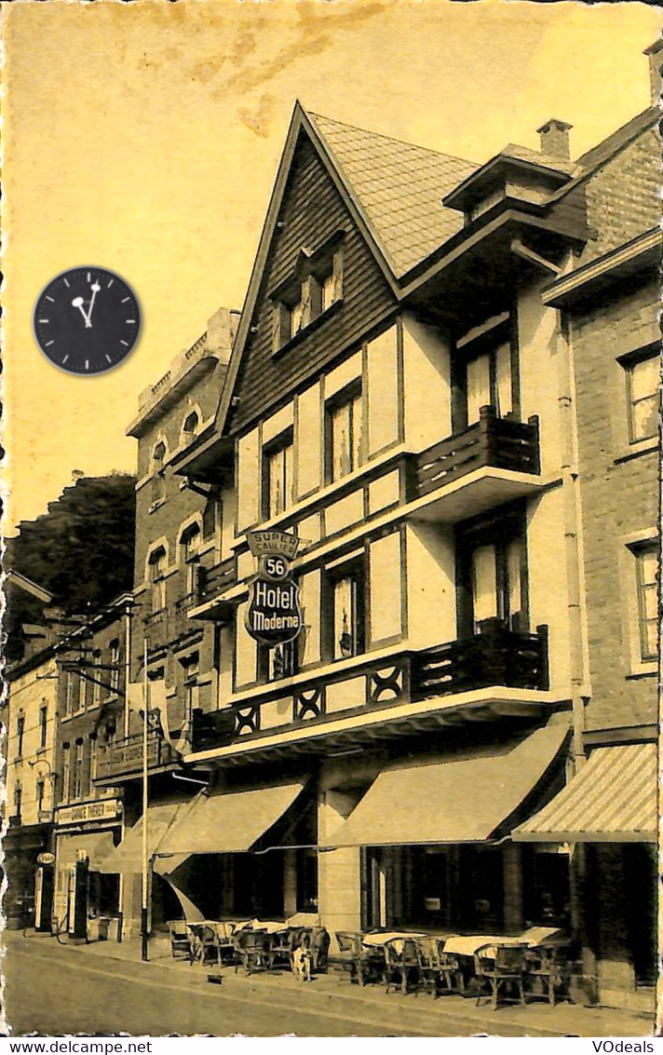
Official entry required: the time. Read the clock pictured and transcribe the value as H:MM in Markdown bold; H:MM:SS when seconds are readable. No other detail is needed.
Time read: **11:02**
